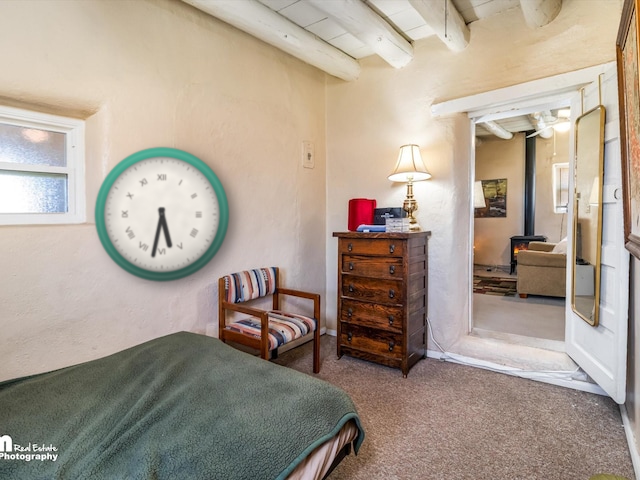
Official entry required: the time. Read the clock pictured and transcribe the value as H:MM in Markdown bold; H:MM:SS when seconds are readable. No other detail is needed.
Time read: **5:32**
